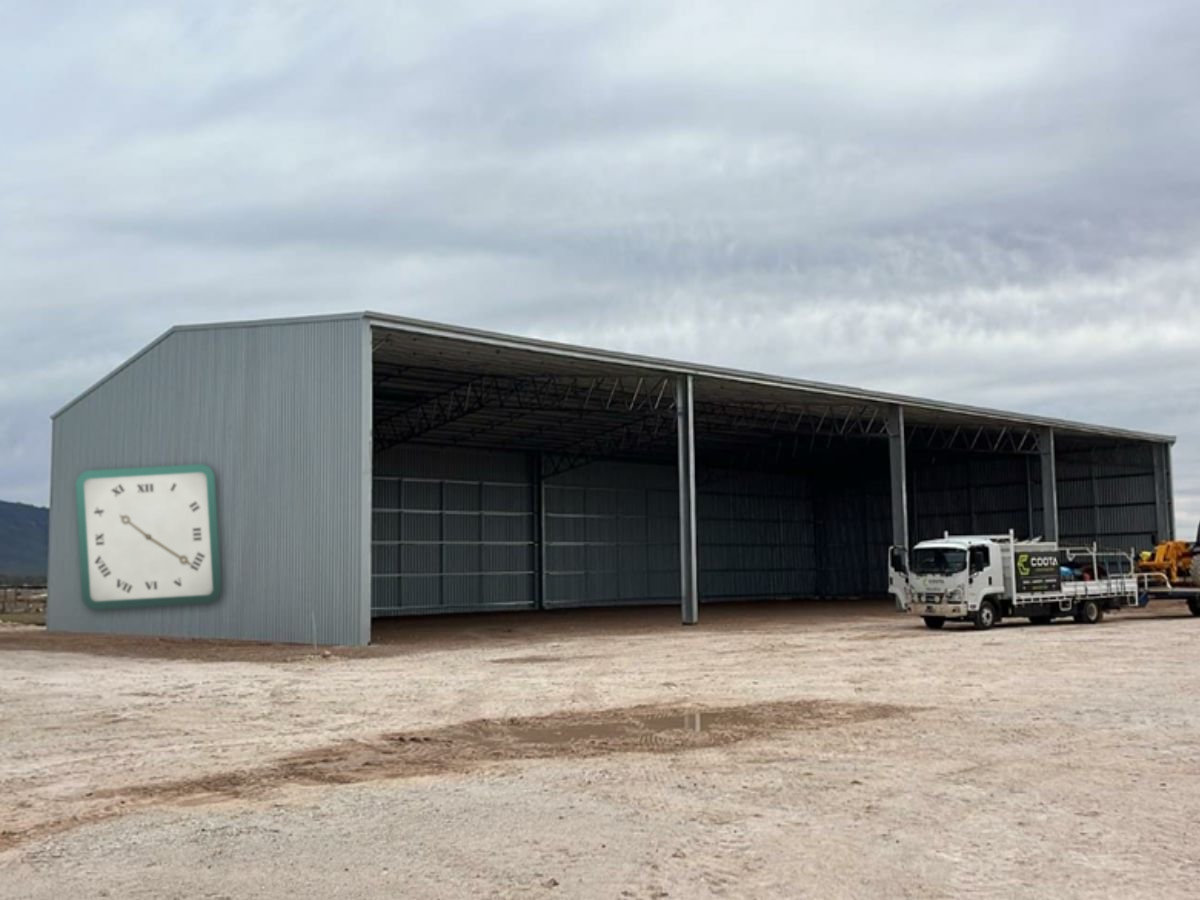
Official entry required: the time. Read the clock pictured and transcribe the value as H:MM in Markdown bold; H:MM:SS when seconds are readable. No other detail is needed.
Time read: **10:21**
